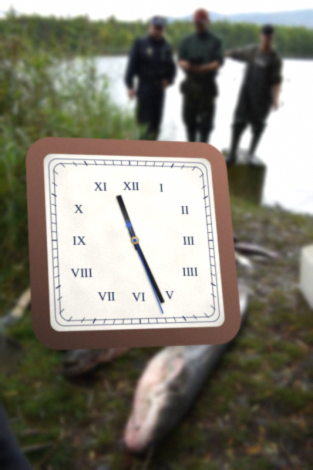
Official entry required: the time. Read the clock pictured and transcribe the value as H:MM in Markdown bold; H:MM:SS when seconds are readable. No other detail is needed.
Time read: **11:26:27**
